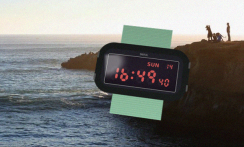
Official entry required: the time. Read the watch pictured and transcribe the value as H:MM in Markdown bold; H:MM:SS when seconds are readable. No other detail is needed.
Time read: **16:49:40**
